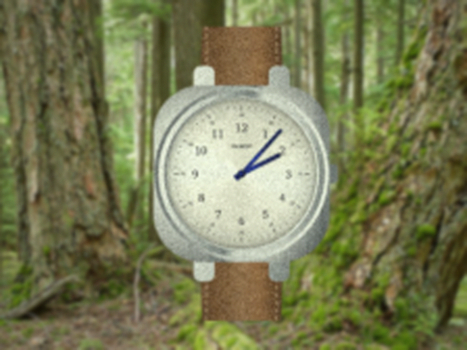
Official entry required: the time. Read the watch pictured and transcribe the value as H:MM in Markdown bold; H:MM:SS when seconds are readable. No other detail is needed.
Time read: **2:07**
